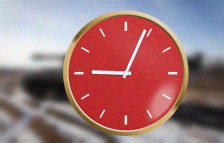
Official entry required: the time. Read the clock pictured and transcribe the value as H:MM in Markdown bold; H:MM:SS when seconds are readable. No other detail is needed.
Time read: **9:04**
